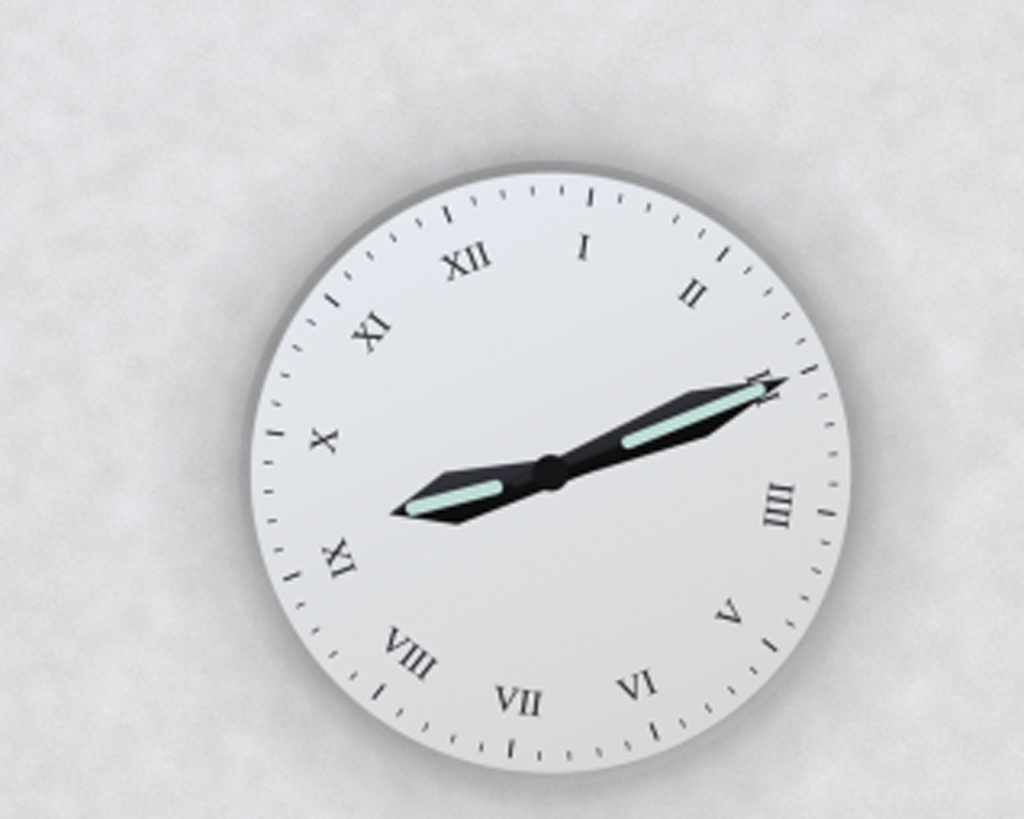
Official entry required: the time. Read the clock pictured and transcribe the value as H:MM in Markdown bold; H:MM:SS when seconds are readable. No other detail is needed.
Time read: **9:15**
